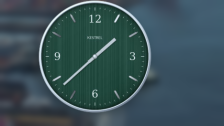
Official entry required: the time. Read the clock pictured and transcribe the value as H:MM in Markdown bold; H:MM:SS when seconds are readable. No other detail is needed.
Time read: **1:38**
